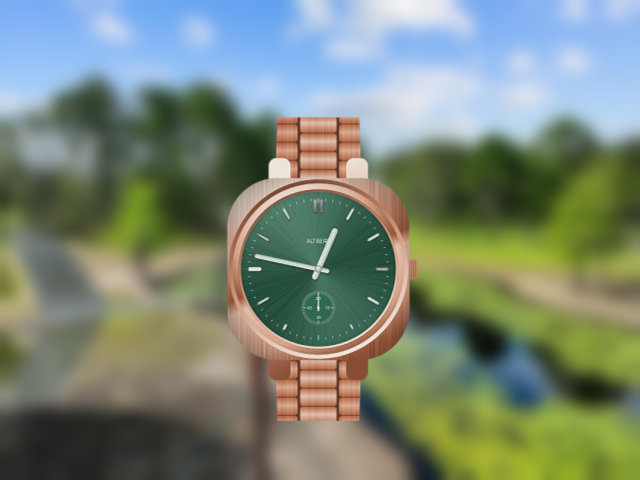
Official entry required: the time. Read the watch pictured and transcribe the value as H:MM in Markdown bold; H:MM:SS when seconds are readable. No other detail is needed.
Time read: **12:47**
